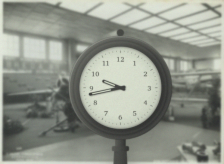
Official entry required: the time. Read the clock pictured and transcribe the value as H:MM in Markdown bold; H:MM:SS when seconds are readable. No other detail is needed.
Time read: **9:43**
